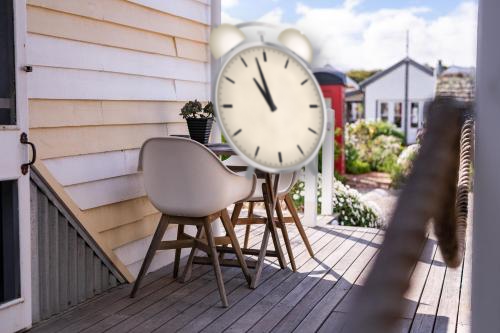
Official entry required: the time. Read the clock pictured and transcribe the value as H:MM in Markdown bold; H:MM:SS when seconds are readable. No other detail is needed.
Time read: **10:58**
